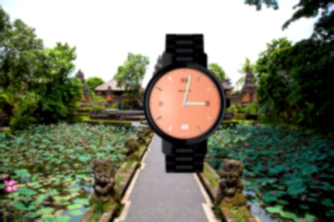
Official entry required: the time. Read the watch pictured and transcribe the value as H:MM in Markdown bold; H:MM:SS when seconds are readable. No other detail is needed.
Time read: **3:02**
